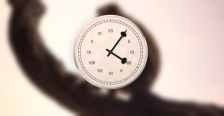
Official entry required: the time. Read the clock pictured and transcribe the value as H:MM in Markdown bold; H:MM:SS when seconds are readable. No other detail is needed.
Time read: **4:06**
